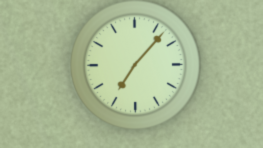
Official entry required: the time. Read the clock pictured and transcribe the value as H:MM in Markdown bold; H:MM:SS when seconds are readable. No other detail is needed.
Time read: **7:07**
